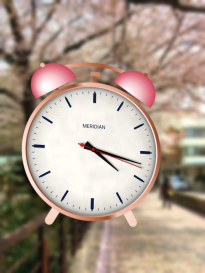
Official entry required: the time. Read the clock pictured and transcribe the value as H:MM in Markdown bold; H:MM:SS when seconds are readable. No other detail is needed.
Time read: **4:17:18**
